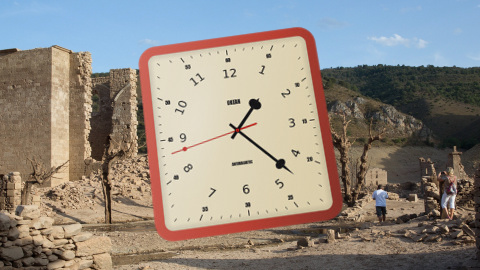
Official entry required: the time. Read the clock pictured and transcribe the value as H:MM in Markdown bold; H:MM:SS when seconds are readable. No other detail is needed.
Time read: **1:22:43**
